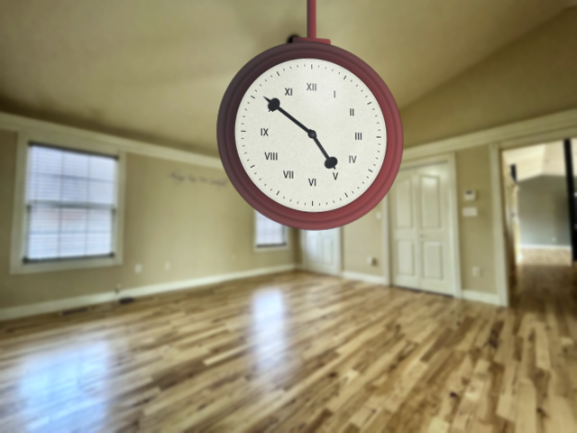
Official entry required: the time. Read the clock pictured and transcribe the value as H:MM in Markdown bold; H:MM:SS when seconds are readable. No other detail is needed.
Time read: **4:51**
